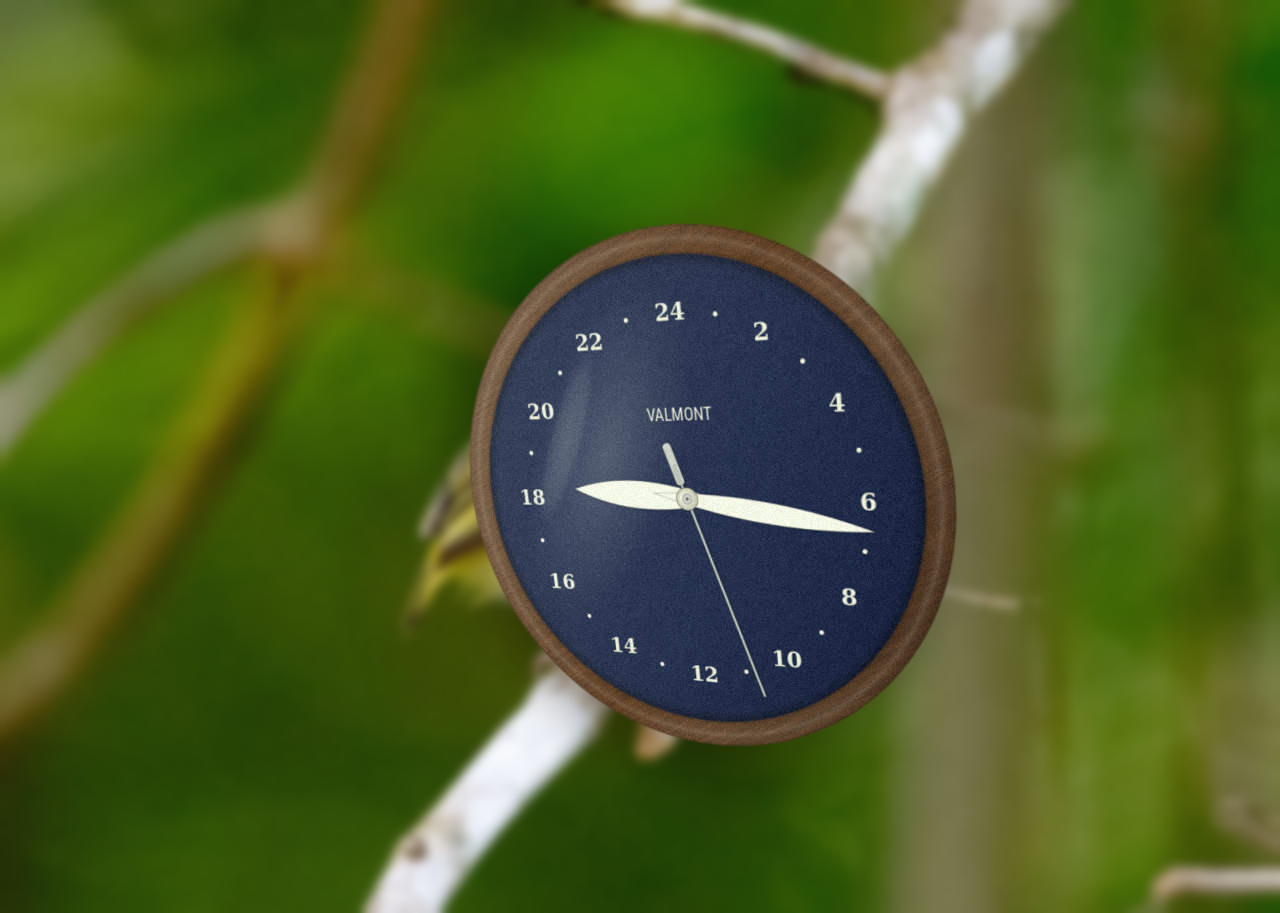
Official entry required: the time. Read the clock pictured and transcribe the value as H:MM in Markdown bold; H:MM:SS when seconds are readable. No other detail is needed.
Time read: **18:16:27**
